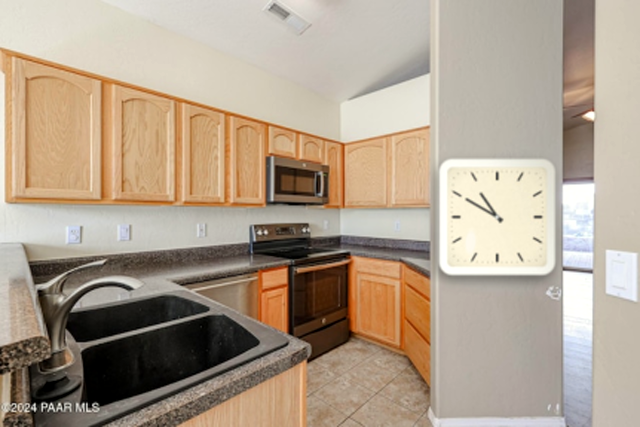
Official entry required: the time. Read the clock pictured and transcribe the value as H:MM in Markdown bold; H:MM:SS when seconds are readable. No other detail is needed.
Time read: **10:50**
